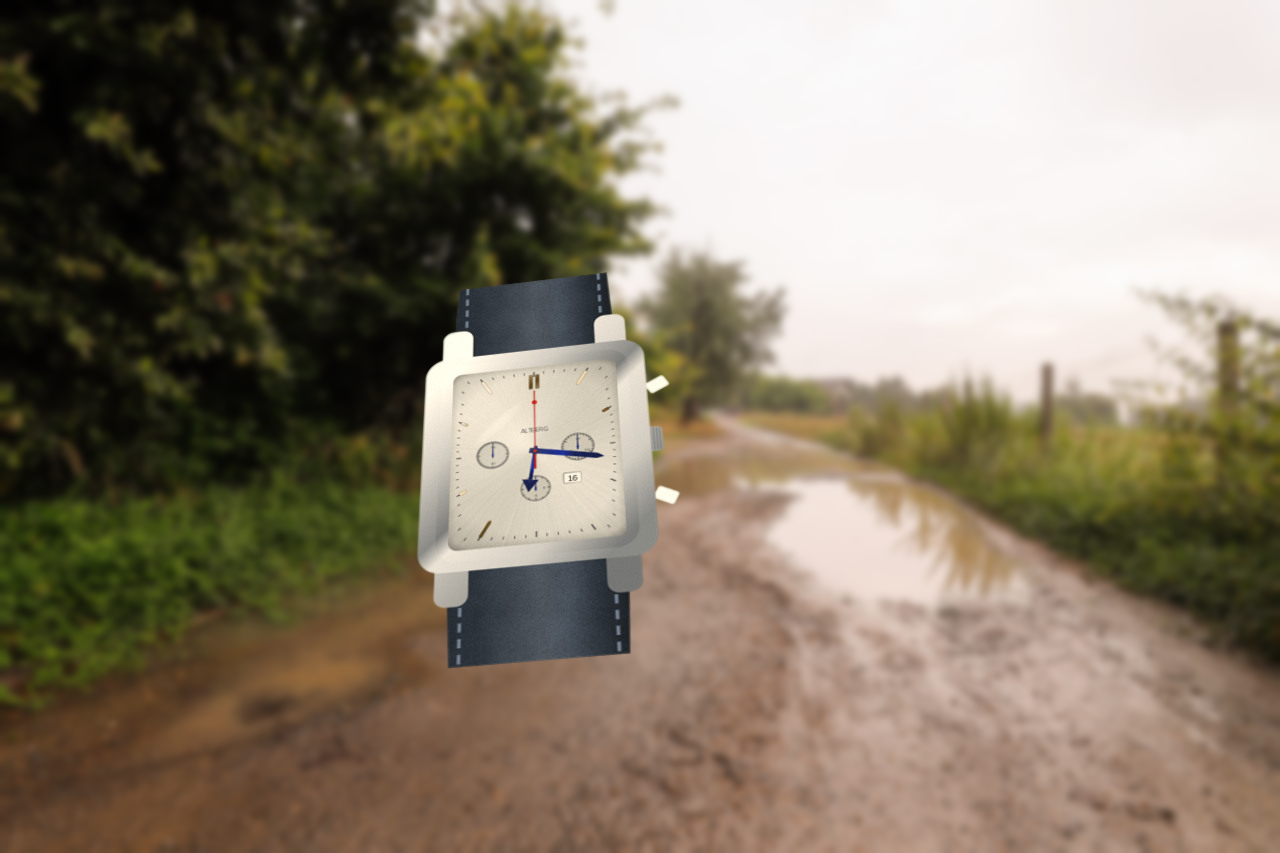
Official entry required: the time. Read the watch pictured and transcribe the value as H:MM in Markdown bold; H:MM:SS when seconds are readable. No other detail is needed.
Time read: **6:17**
